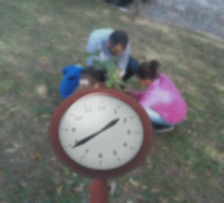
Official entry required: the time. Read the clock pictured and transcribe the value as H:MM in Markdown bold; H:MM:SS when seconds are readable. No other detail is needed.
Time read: **1:39**
